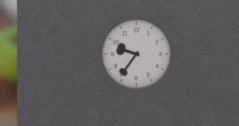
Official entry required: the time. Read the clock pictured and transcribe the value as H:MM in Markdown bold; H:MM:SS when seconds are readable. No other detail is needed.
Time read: **9:36**
